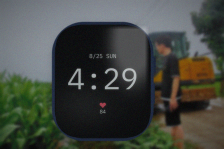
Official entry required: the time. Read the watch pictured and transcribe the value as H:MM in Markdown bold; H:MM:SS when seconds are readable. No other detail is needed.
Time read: **4:29**
